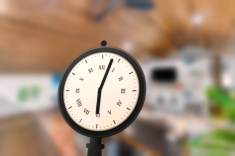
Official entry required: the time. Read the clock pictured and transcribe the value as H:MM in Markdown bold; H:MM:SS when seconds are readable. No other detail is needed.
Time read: **6:03**
